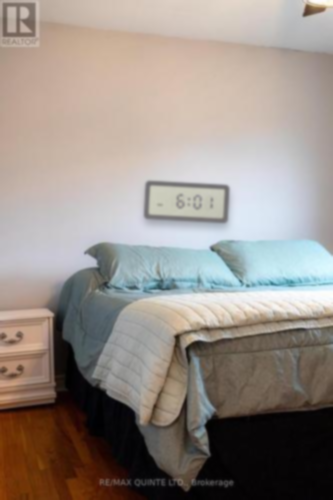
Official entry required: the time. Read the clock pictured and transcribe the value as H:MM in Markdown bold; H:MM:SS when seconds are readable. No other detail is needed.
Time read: **6:01**
